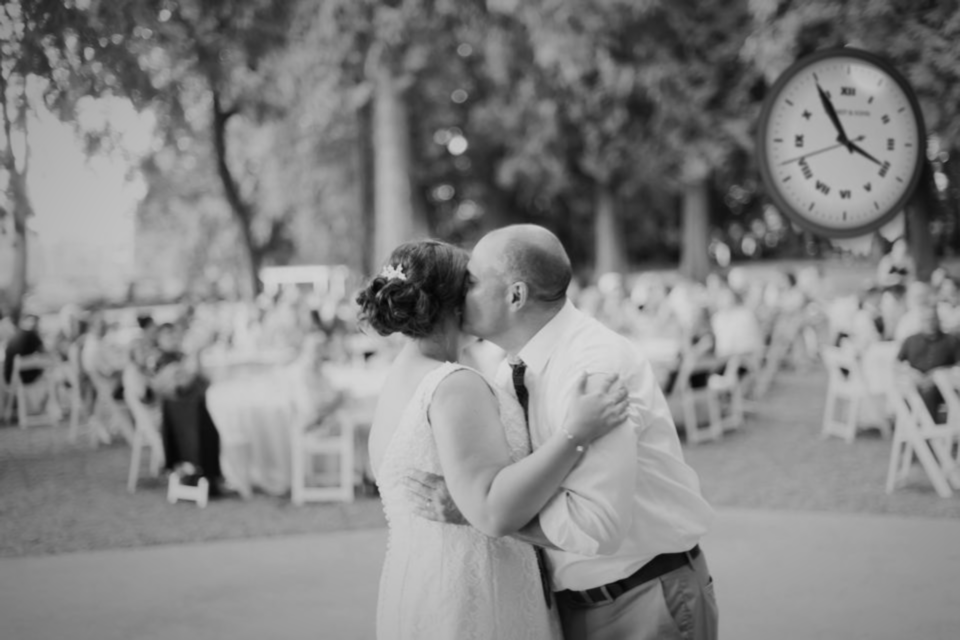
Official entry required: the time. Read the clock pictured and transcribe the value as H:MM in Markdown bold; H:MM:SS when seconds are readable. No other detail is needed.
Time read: **3:54:42**
